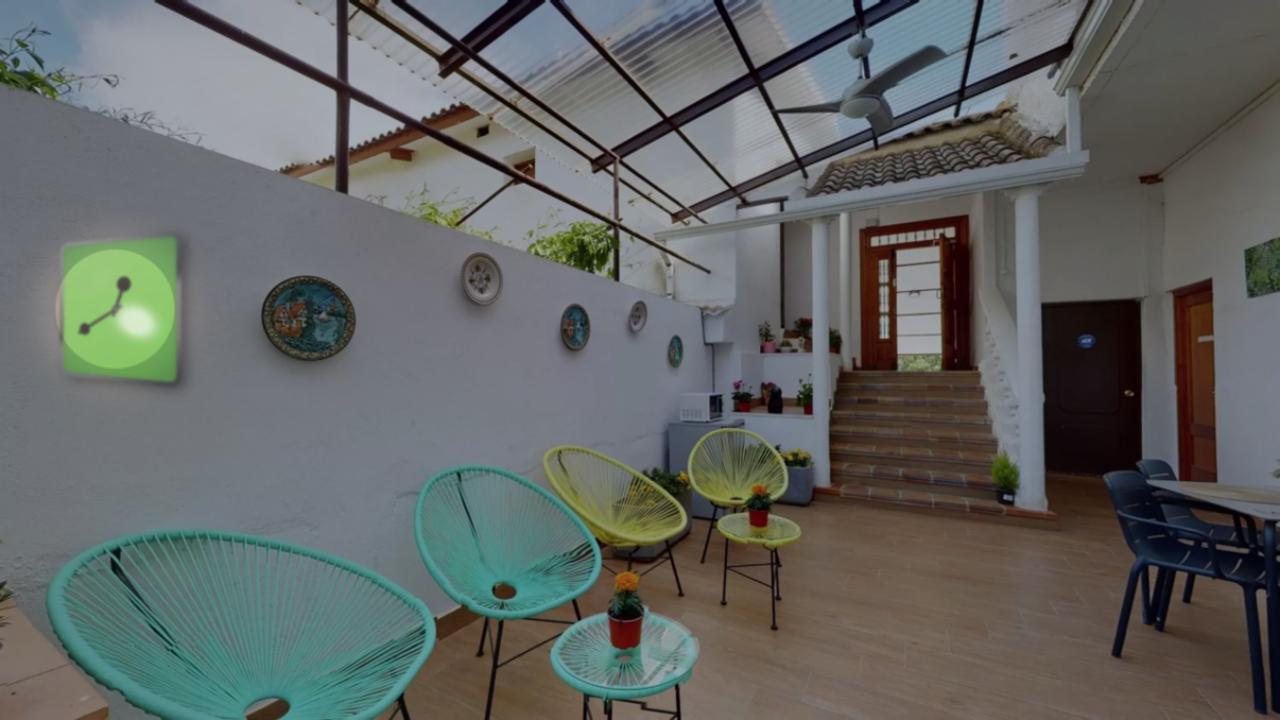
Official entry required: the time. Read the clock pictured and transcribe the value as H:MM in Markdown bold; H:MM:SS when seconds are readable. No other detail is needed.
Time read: **12:40**
